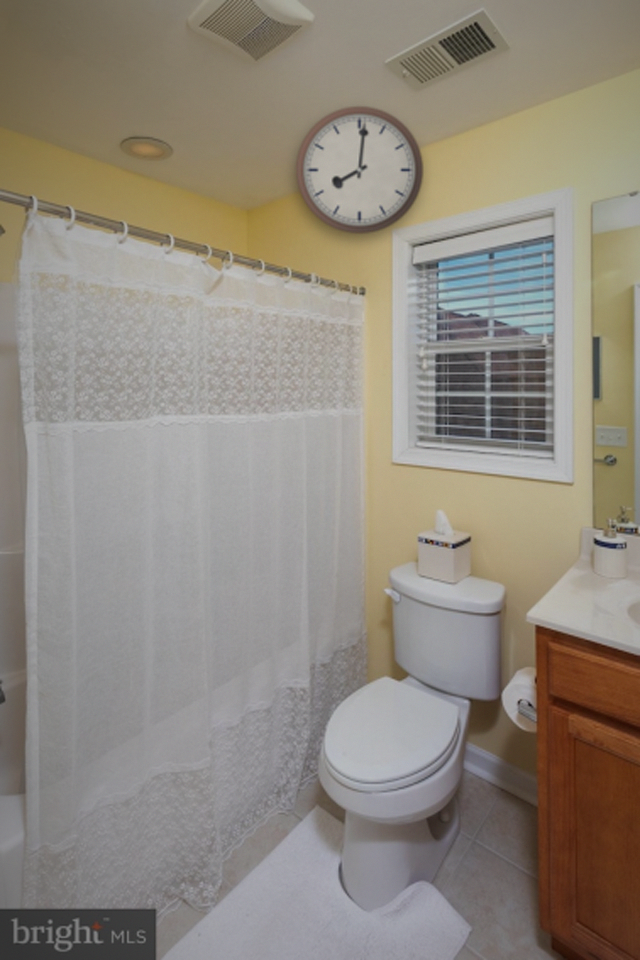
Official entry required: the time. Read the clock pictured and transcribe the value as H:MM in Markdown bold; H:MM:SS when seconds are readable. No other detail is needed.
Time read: **8:01**
